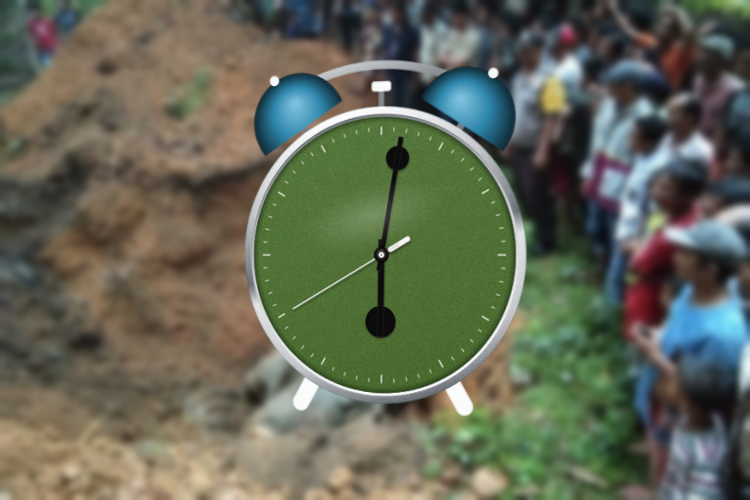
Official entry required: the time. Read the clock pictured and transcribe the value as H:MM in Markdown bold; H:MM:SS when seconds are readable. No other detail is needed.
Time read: **6:01:40**
